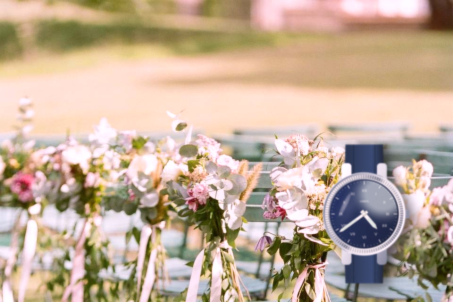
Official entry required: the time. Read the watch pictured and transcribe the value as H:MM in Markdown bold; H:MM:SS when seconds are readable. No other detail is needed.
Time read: **4:39**
